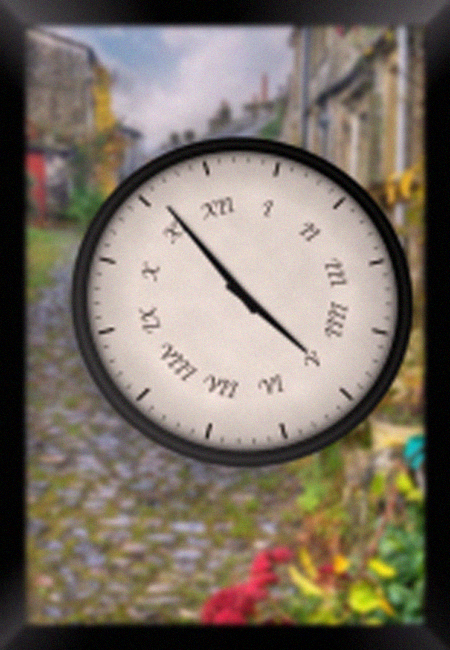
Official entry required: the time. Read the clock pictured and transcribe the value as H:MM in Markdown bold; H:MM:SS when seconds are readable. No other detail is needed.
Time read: **4:56**
